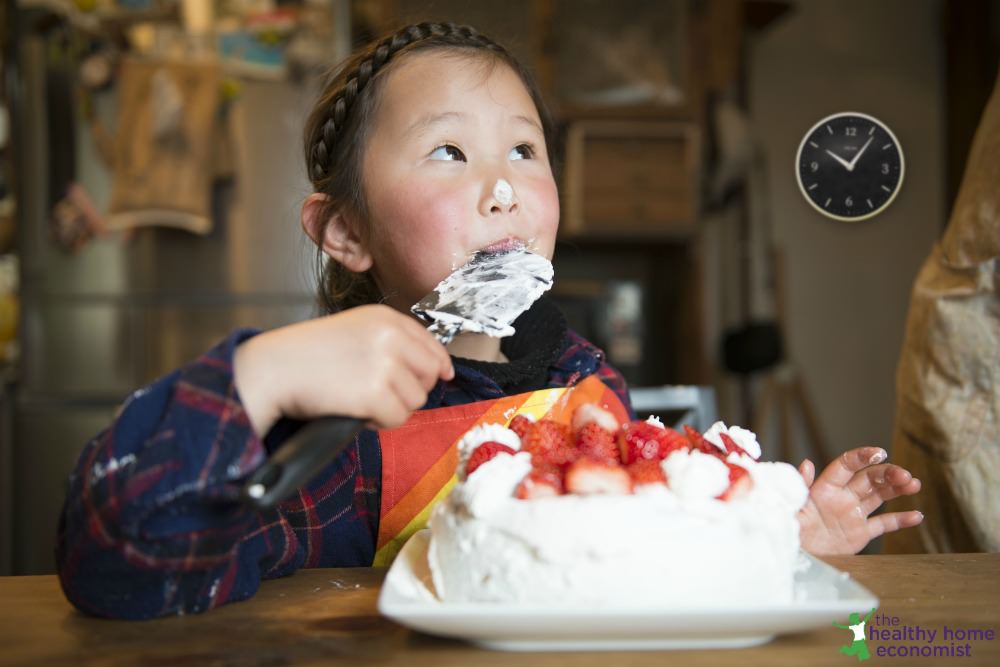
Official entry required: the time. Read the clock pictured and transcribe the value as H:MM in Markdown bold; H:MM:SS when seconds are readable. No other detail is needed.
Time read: **10:06**
